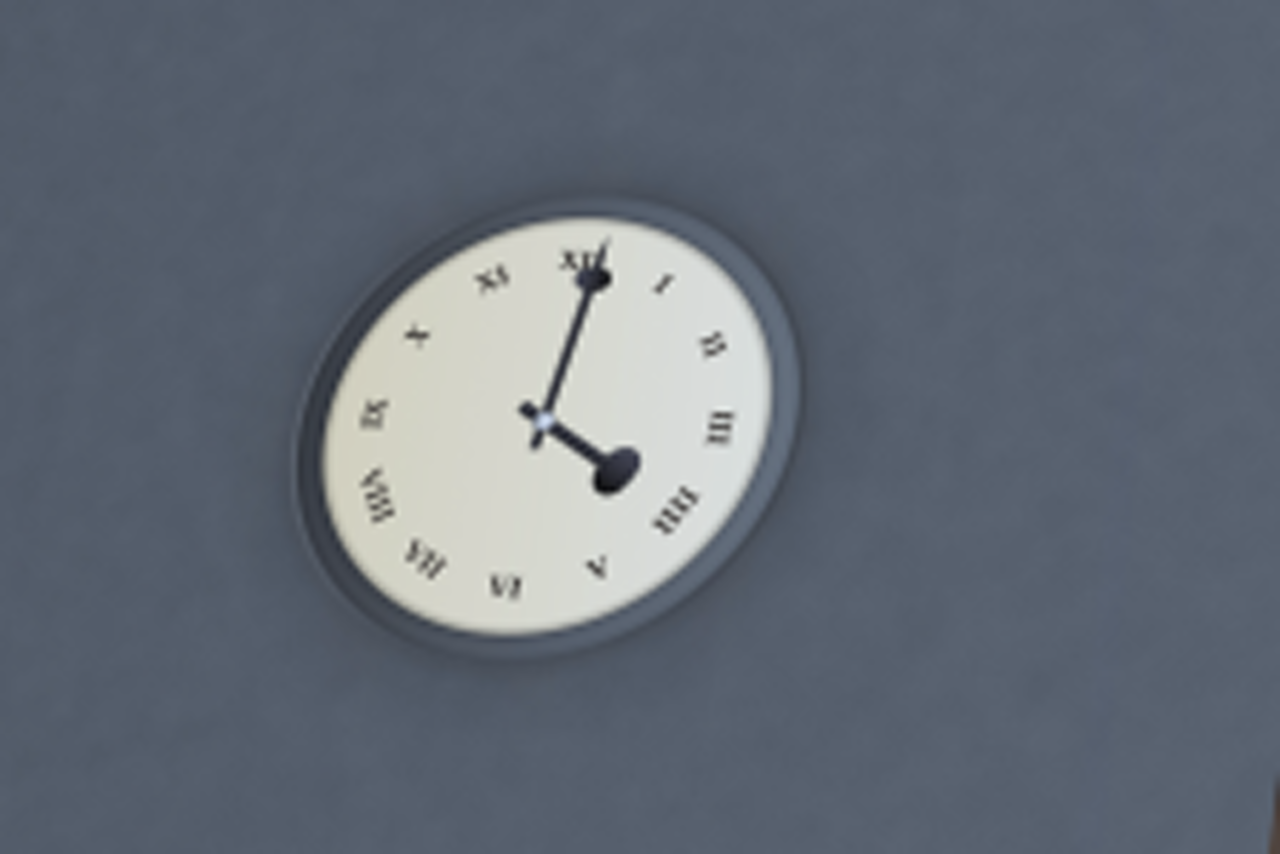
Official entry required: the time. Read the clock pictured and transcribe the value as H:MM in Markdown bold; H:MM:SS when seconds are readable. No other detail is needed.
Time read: **4:01**
